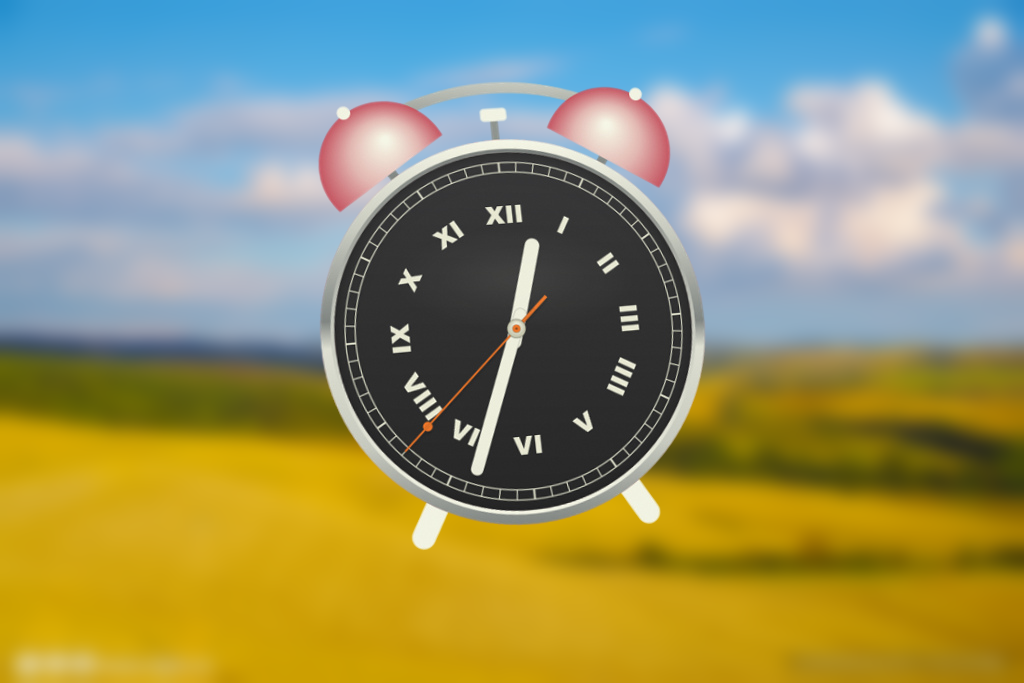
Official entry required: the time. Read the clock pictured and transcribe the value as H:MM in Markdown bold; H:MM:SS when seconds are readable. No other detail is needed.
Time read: **12:33:38**
